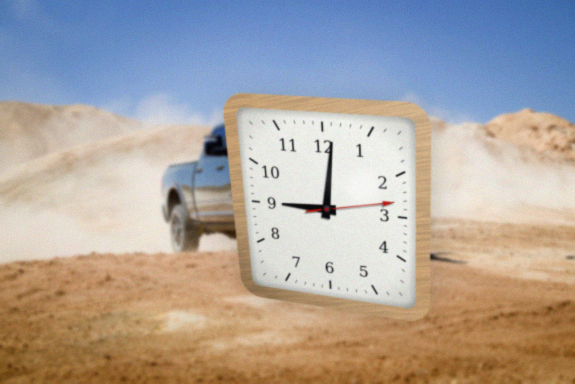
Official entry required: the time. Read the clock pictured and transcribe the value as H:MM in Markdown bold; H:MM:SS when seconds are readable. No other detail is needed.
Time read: **9:01:13**
